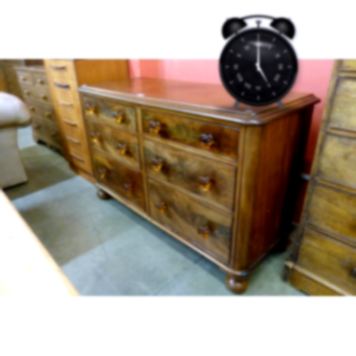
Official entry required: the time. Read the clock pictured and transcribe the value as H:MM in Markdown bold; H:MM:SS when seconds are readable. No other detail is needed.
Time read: **5:00**
